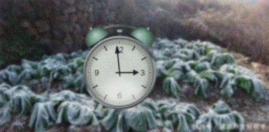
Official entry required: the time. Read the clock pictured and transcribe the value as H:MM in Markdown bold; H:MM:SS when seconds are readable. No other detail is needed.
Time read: **2:59**
